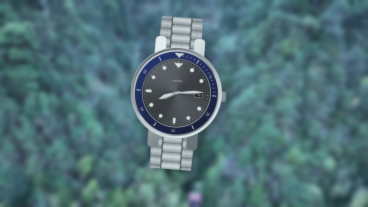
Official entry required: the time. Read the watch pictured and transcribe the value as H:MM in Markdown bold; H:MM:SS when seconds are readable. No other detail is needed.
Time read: **8:14**
